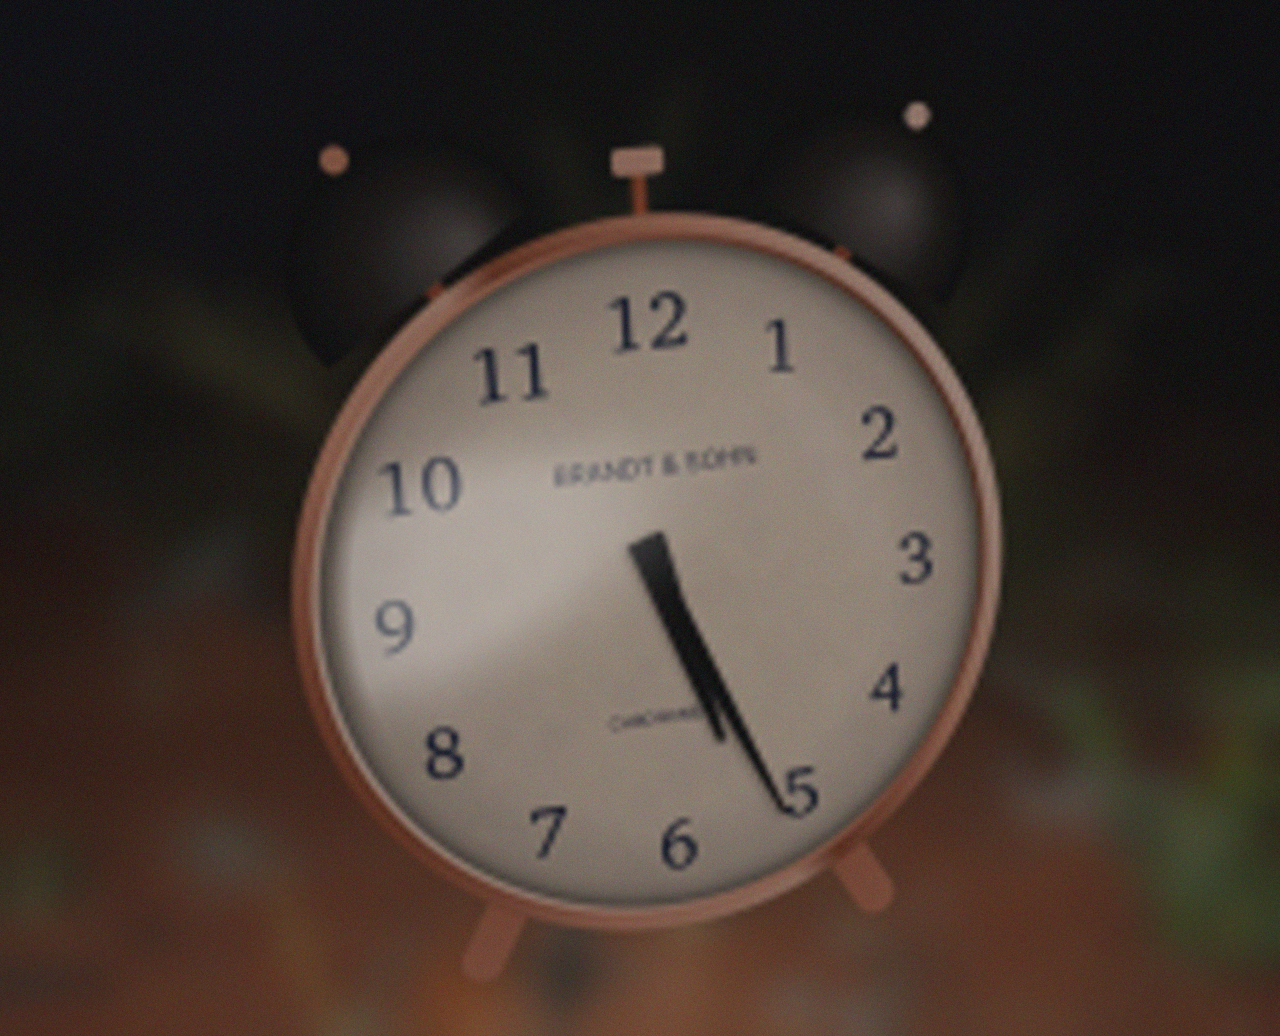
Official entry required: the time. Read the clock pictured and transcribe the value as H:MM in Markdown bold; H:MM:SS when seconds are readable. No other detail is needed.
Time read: **5:26**
